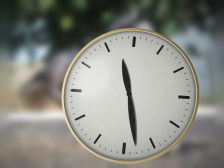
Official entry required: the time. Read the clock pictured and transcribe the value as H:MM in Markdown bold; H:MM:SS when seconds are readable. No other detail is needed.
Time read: **11:28**
